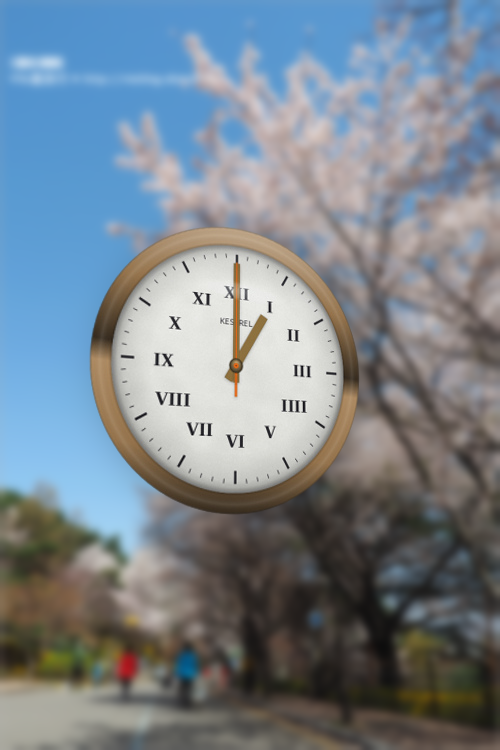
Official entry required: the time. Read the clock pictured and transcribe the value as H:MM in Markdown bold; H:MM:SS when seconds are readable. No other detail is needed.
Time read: **1:00:00**
